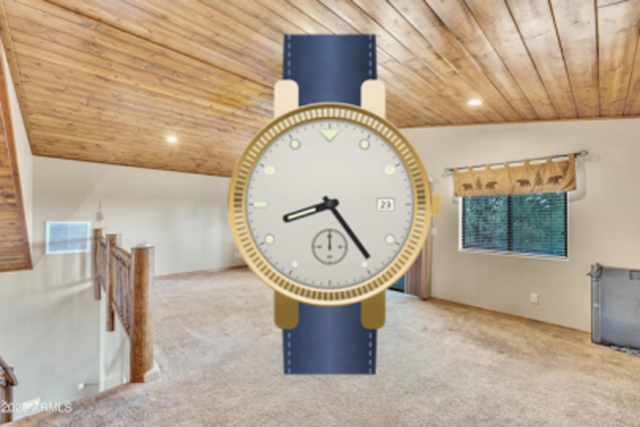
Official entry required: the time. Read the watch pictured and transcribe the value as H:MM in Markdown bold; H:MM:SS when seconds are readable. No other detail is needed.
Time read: **8:24**
